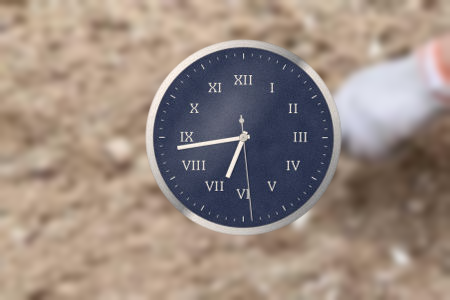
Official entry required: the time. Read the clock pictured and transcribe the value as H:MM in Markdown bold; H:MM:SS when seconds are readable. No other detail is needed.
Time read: **6:43:29**
